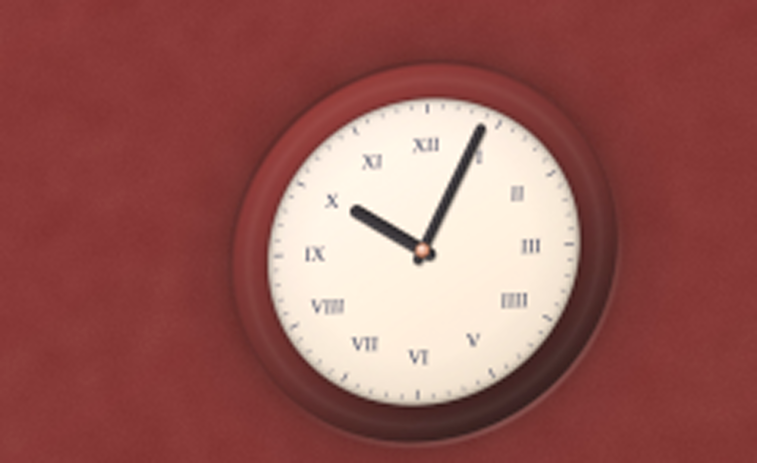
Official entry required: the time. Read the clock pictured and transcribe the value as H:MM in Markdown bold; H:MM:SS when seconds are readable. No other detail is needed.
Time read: **10:04**
